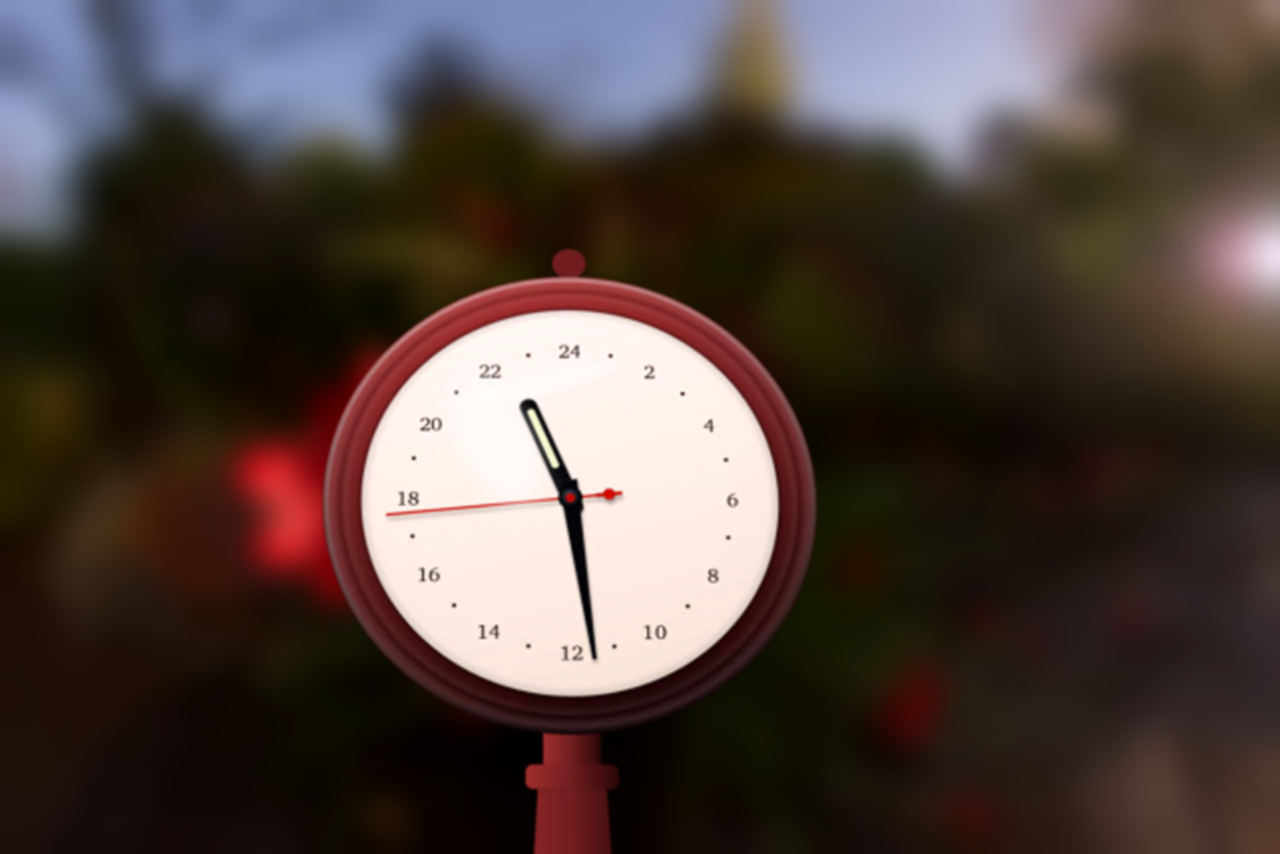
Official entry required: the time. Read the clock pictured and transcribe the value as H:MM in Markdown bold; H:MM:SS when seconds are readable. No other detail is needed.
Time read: **22:28:44**
